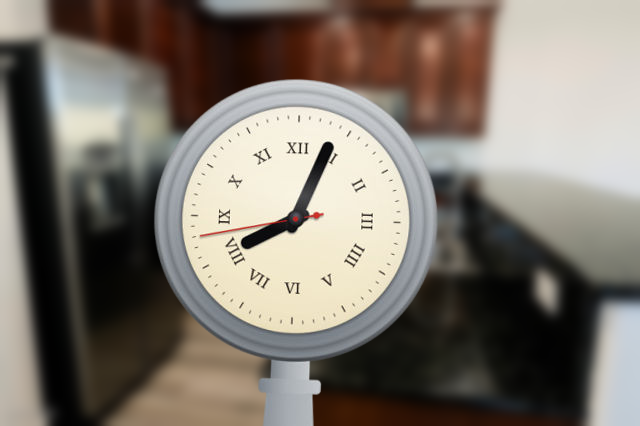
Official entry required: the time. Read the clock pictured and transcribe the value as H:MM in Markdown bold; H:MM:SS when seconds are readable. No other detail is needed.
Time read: **8:03:43**
